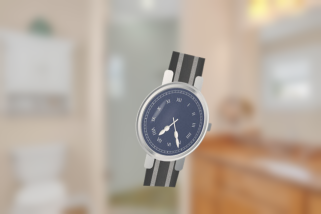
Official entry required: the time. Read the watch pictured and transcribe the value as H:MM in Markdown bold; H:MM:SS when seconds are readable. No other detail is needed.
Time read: **7:26**
